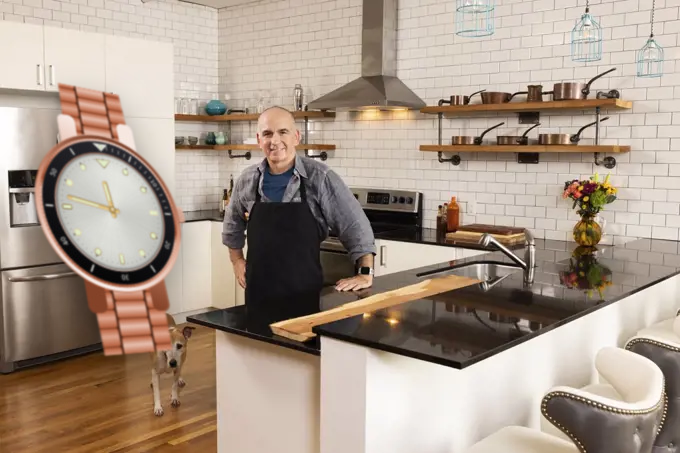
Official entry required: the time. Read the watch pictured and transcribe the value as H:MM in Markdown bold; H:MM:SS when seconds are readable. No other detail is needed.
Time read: **11:47**
